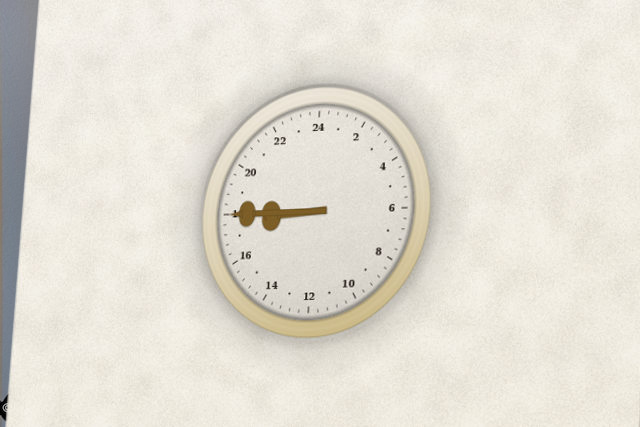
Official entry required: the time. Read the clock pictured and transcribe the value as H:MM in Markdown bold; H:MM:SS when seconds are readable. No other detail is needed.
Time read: **17:45**
